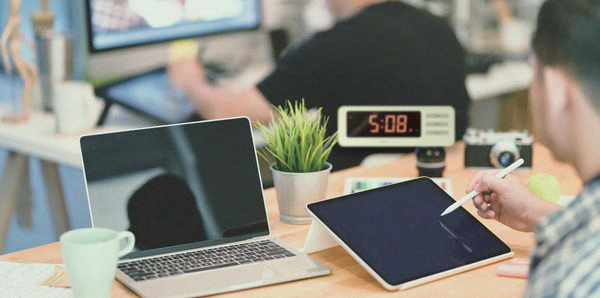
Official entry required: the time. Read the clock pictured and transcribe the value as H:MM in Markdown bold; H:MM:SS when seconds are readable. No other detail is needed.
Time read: **5:08**
